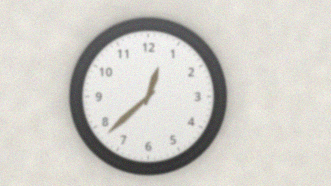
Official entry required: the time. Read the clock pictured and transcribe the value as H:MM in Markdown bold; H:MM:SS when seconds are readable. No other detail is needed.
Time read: **12:38**
